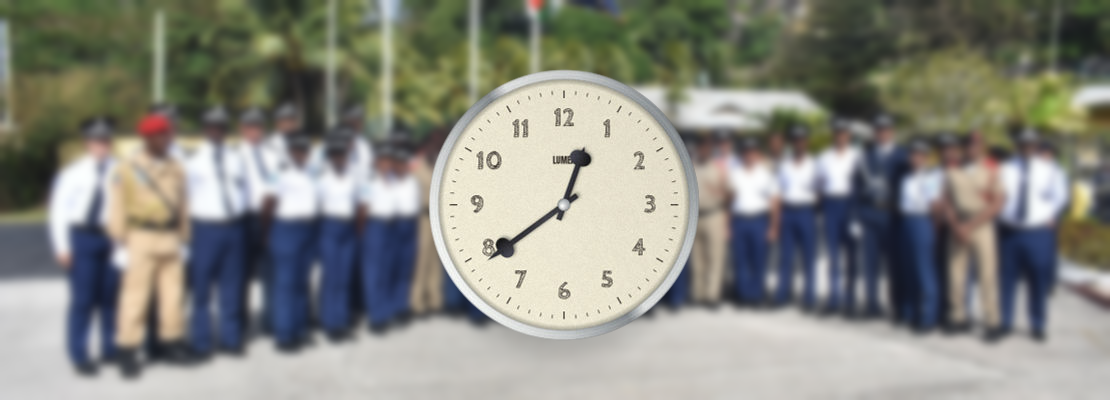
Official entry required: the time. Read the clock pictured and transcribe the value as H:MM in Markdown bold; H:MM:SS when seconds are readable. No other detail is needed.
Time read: **12:39**
